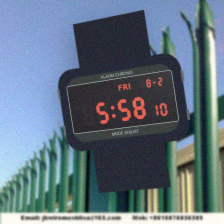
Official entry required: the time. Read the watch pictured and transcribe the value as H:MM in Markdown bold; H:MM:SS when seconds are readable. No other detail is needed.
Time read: **5:58:10**
